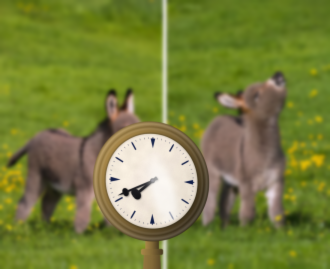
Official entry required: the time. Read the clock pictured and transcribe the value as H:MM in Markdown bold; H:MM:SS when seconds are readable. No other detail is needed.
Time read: **7:41**
